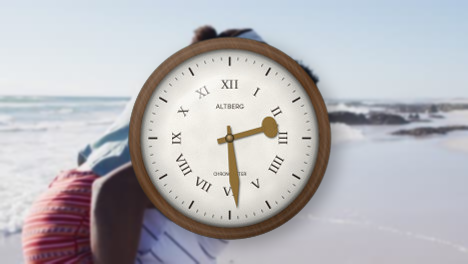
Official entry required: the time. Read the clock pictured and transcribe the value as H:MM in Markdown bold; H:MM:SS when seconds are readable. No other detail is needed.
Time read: **2:29**
